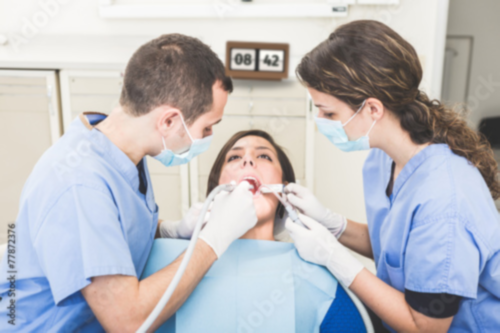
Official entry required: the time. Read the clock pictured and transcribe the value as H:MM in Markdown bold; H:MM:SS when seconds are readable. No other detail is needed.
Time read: **8:42**
